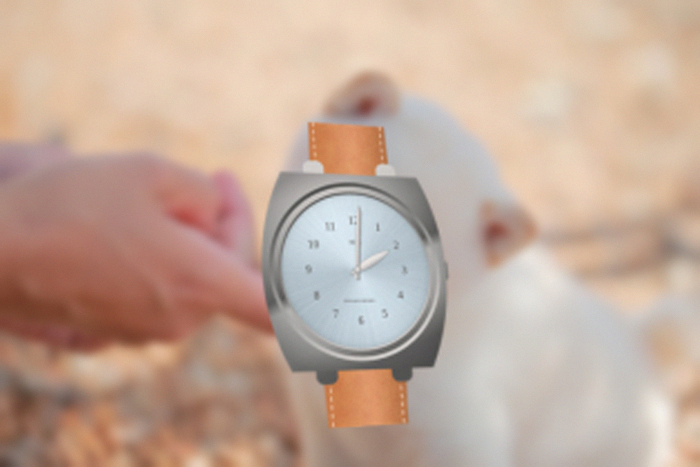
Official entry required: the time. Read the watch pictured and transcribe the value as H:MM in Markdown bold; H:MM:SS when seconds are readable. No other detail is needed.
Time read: **2:01**
